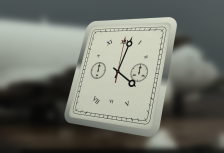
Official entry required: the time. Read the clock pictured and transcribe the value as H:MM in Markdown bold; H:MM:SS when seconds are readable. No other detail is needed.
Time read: **4:02**
